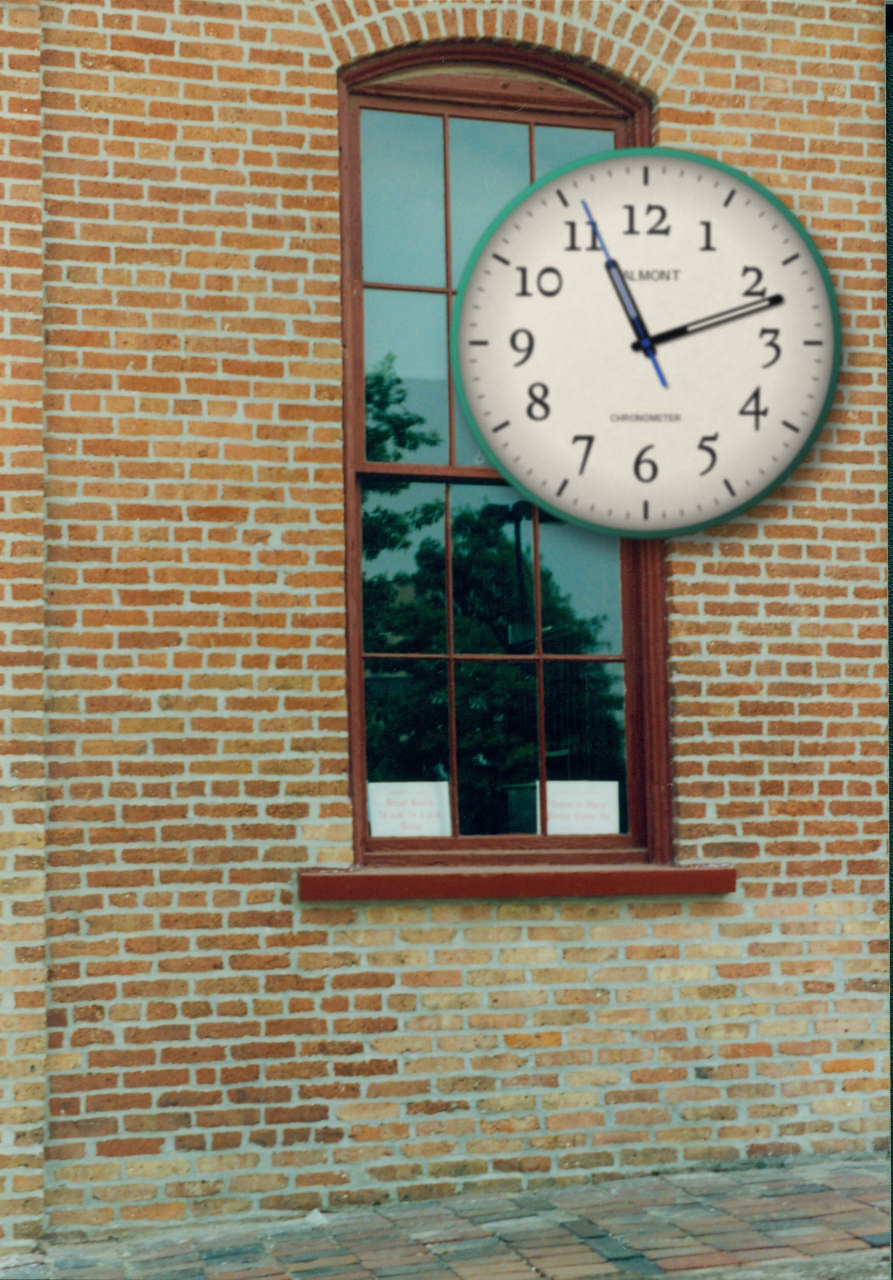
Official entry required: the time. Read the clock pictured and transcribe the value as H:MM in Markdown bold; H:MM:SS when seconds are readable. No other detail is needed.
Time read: **11:11:56**
